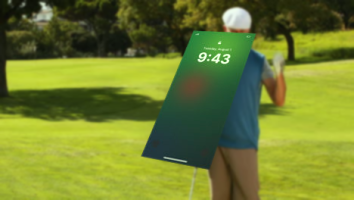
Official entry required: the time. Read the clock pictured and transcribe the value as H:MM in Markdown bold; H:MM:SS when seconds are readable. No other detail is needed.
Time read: **9:43**
